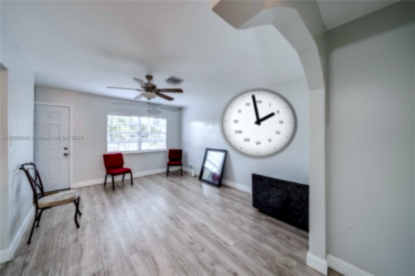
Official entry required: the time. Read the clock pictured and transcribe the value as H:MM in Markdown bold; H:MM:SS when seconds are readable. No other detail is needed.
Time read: **1:58**
